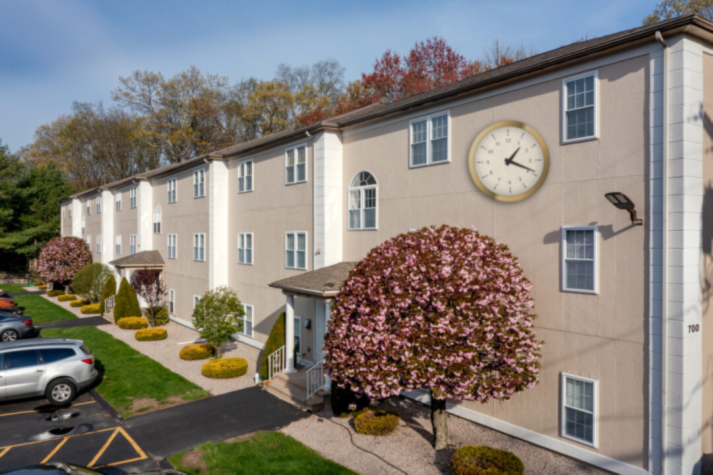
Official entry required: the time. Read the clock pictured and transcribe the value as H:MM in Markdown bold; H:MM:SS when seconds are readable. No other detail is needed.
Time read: **1:19**
